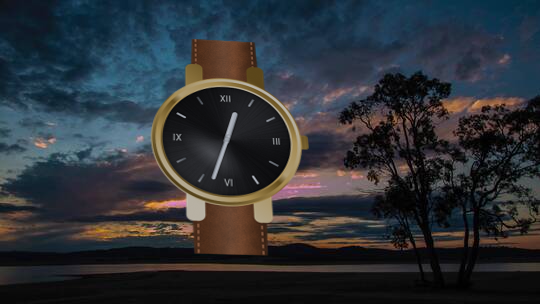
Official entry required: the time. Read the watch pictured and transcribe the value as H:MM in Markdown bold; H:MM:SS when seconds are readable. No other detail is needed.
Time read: **12:33**
